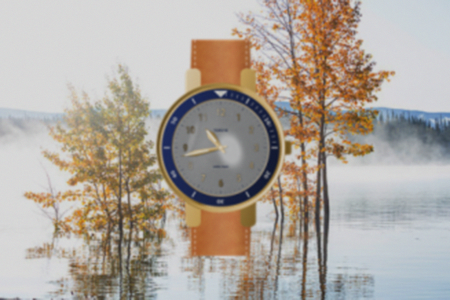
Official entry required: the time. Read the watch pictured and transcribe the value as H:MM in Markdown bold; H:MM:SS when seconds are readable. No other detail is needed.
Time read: **10:43**
